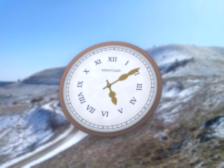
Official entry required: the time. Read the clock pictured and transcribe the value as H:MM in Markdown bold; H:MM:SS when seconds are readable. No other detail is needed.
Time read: **5:09**
